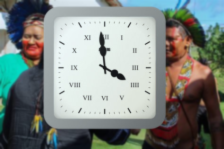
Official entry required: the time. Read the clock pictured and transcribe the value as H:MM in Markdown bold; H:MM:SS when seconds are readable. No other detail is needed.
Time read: **3:59**
